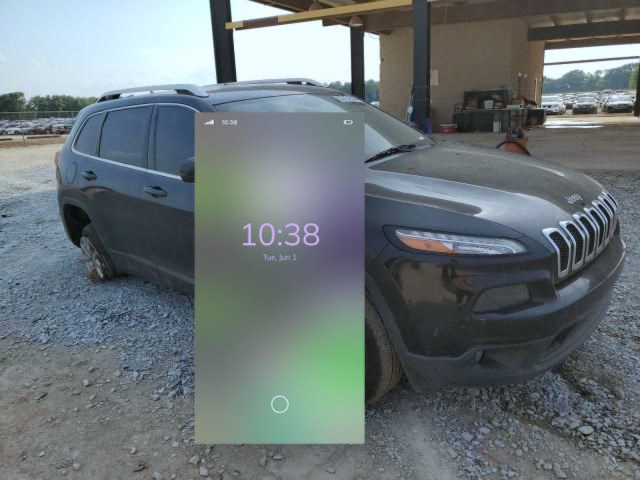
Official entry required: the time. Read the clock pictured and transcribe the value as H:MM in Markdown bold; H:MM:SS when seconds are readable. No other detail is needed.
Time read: **10:38**
